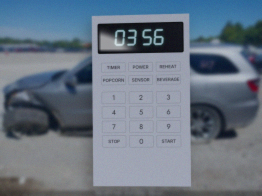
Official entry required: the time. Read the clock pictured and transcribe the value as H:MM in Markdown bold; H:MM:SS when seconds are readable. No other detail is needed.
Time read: **3:56**
